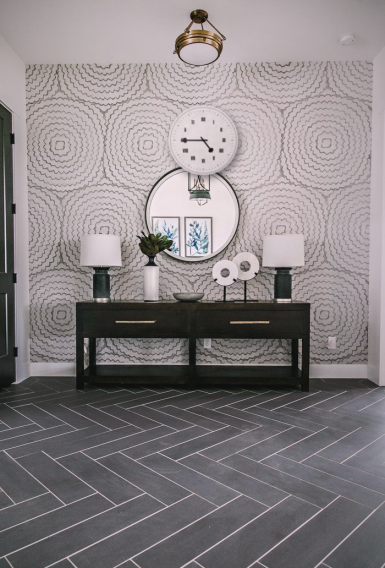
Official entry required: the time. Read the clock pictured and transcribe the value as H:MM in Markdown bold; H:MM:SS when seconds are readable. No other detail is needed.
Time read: **4:45**
